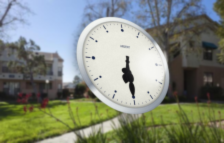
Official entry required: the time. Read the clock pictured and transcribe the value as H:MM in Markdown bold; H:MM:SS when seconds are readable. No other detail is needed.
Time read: **6:30**
